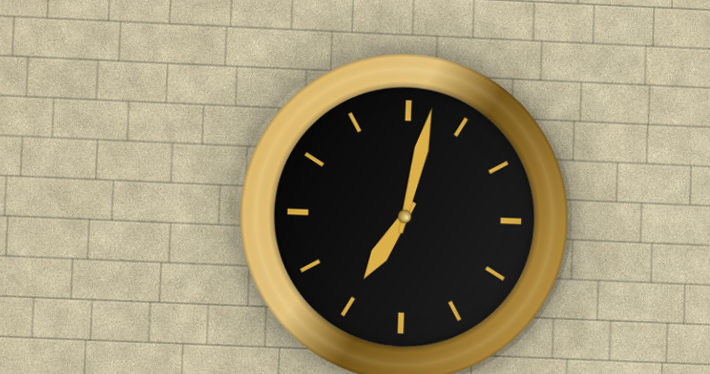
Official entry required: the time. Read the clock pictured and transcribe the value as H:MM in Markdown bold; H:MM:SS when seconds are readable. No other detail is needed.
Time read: **7:02**
